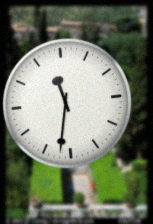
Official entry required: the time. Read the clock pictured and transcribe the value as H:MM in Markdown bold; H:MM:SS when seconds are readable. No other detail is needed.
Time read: **11:32**
